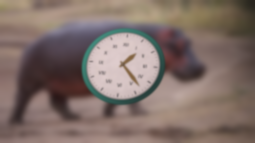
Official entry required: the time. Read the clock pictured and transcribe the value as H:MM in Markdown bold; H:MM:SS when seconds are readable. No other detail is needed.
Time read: **1:23**
